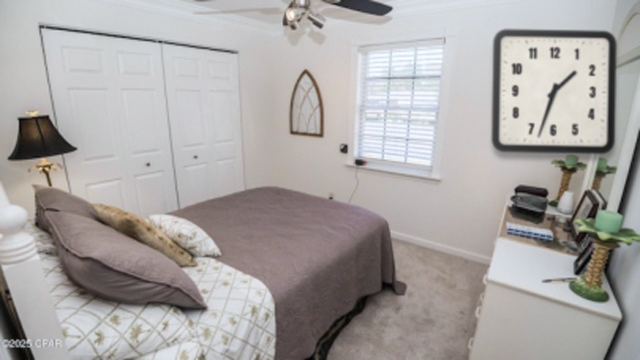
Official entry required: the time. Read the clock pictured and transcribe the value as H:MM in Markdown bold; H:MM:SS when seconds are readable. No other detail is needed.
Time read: **1:33**
